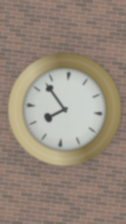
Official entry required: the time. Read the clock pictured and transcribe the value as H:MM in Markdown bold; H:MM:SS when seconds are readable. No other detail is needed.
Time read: **7:53**
